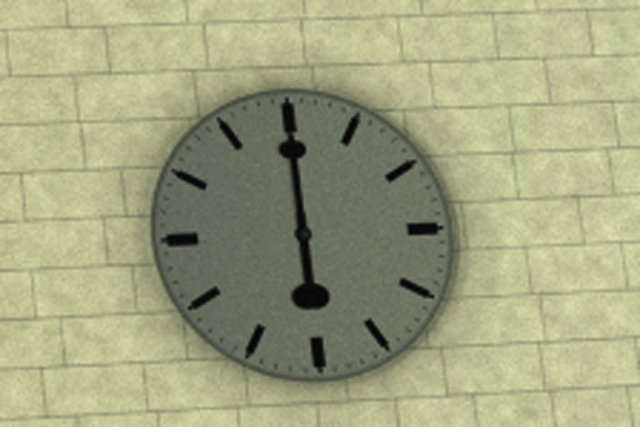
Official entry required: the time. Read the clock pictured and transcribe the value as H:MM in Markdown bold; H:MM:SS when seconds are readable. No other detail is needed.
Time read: **6:00**
